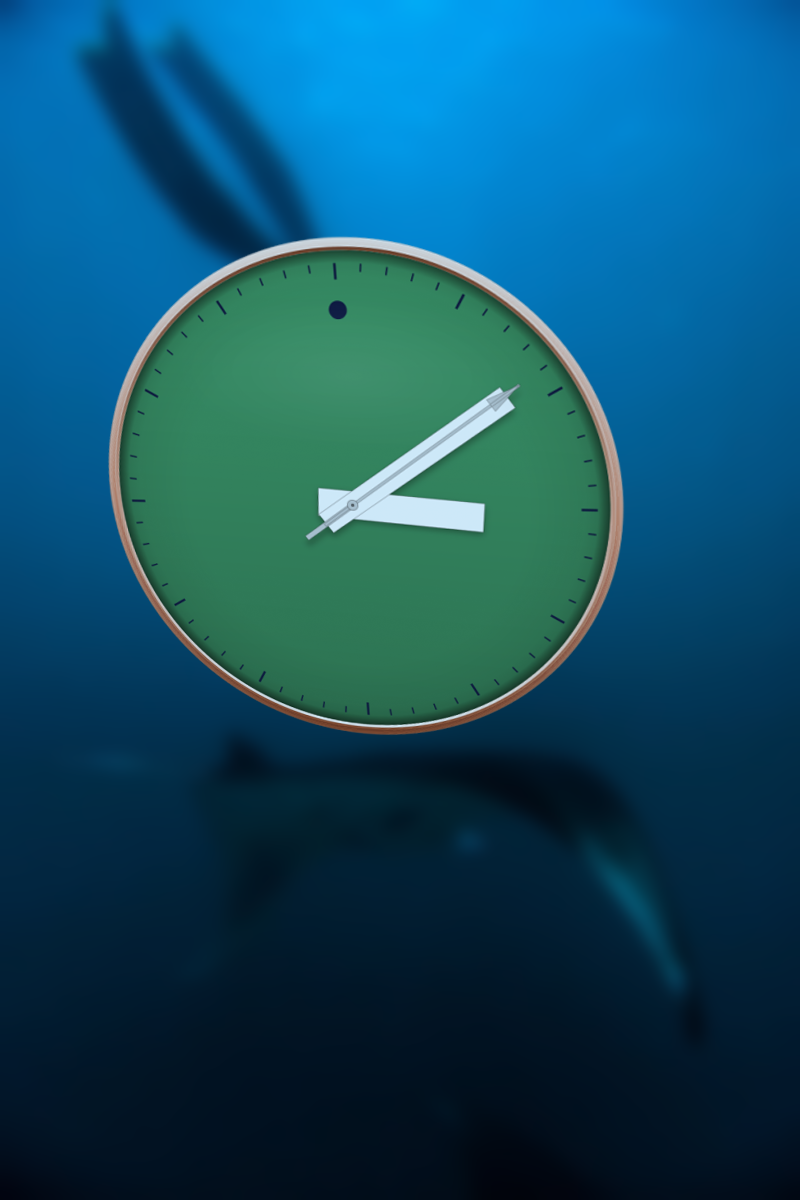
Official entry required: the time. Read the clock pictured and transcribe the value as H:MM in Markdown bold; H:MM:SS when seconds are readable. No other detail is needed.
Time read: **3:09:09**
